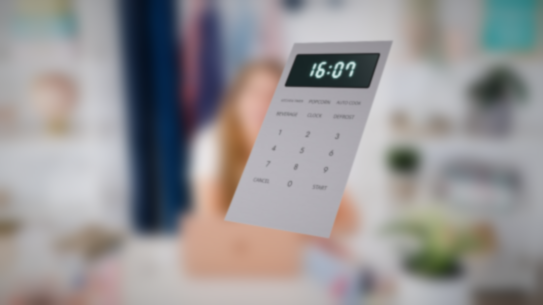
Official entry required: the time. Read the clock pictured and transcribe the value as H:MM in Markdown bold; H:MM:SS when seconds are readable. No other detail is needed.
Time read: **16:07**
